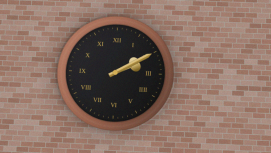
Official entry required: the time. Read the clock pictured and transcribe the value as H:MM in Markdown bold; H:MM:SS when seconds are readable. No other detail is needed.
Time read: **2:10**
